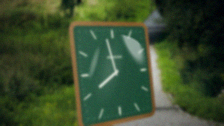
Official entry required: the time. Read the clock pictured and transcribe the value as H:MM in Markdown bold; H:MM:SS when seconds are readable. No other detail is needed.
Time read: **7:58**
